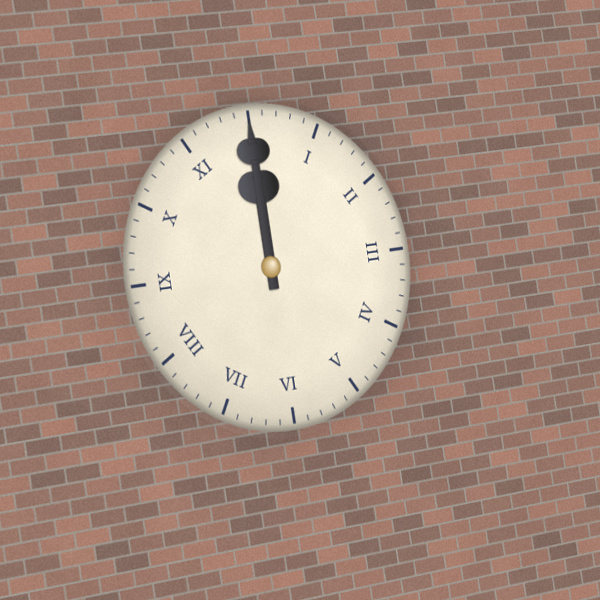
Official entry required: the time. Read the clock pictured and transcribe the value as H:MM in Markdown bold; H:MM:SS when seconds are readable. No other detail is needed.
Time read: **12:00**
